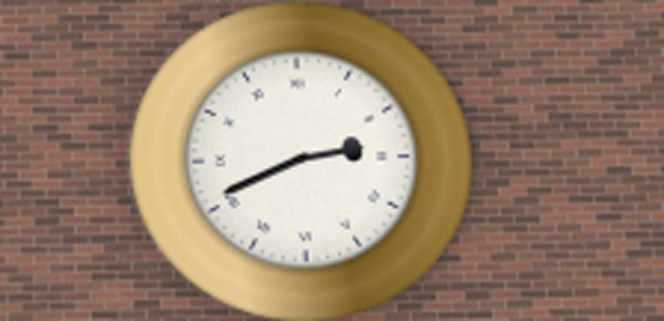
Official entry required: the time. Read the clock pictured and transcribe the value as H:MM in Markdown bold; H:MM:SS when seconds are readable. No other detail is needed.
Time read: **2:41**
